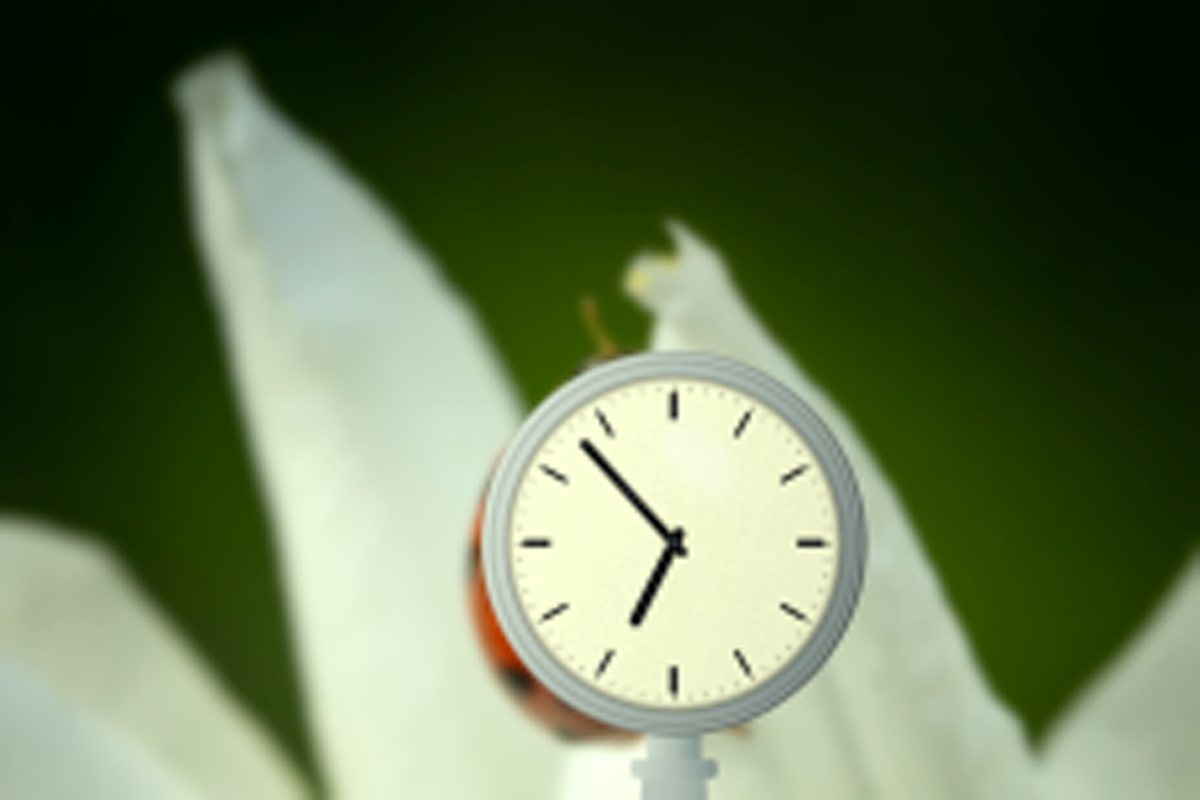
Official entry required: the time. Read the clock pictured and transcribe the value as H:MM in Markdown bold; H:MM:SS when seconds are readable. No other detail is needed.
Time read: **6:53**
